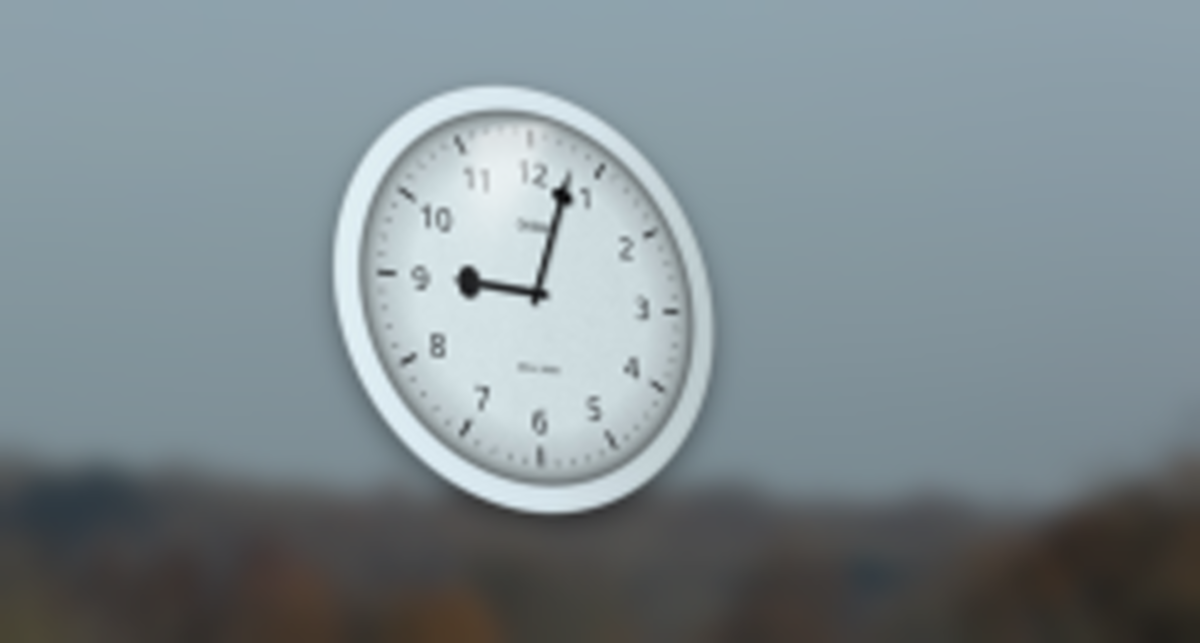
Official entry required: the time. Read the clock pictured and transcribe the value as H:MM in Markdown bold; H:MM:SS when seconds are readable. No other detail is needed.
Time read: **9:03**
